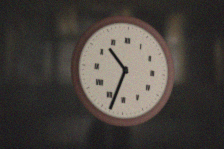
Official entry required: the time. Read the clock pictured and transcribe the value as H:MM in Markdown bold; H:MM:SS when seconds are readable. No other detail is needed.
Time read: **10:33**
